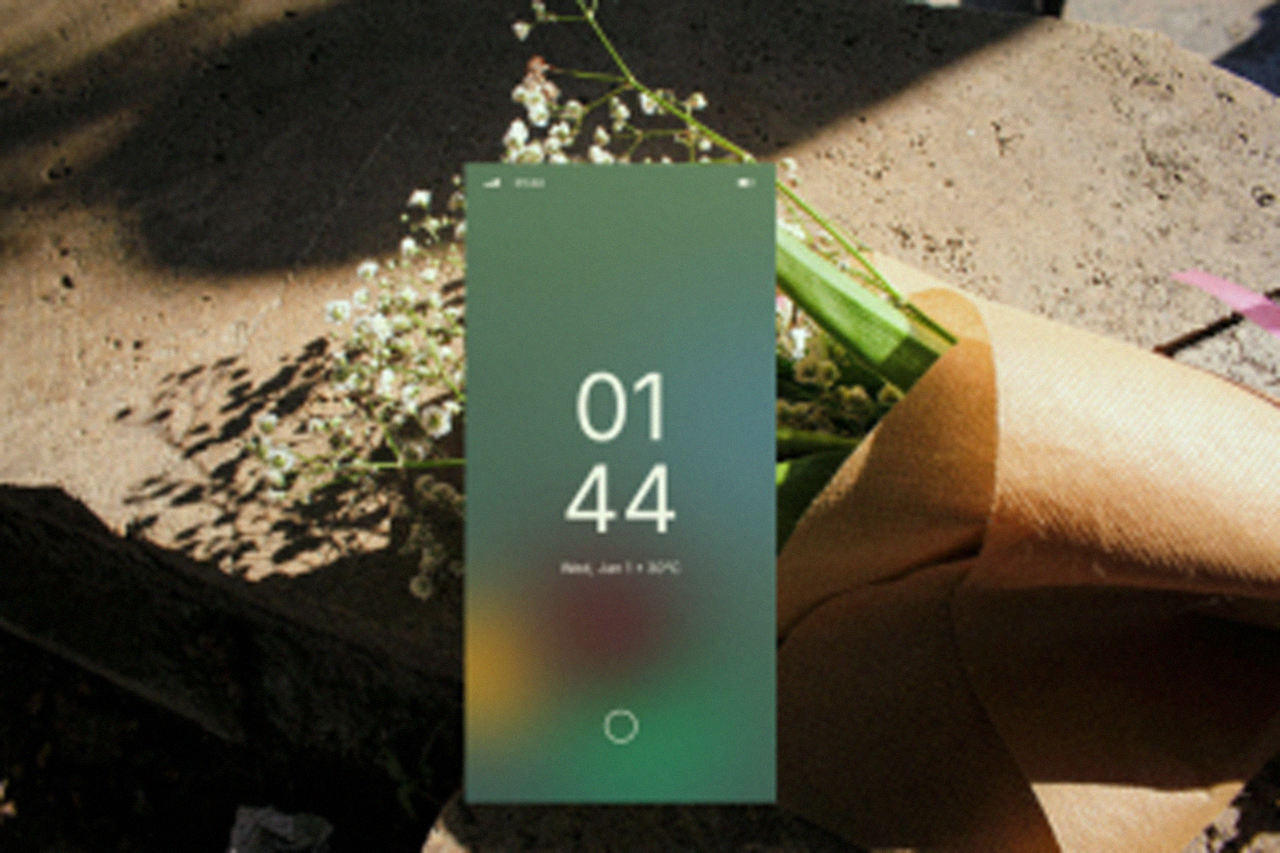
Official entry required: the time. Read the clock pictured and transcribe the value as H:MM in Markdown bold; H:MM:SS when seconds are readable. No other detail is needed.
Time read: **1:44**
